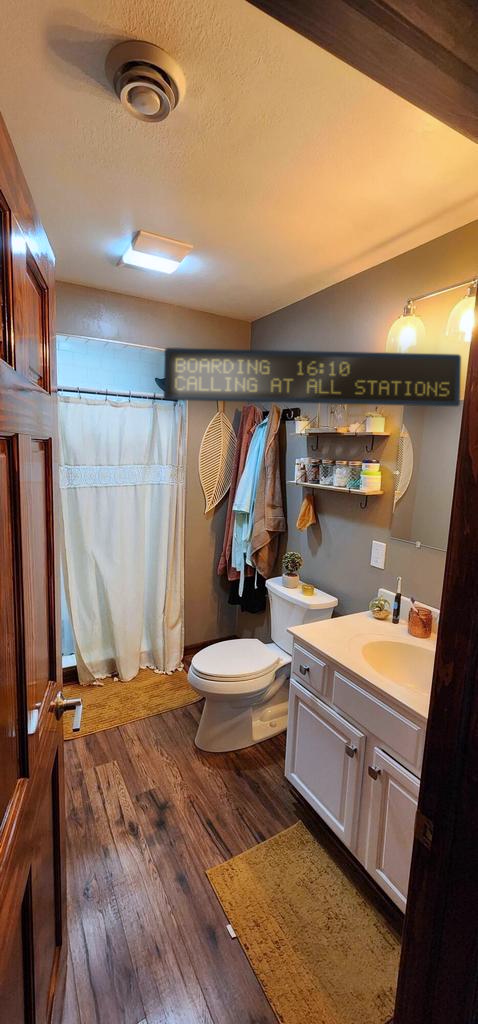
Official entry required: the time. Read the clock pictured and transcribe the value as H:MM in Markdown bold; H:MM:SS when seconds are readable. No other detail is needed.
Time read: **16:10**
